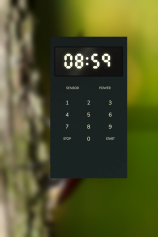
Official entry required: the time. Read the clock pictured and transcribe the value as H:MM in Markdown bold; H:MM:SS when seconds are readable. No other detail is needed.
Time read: **8:59**
